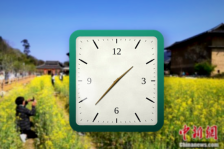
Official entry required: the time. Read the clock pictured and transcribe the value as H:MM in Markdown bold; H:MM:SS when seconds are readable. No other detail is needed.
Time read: **1:37**
